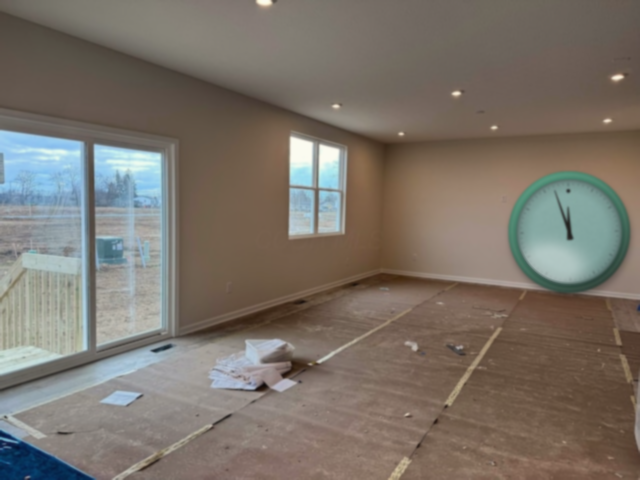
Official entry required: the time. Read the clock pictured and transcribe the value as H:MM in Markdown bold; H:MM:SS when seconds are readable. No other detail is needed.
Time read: **11:57**
